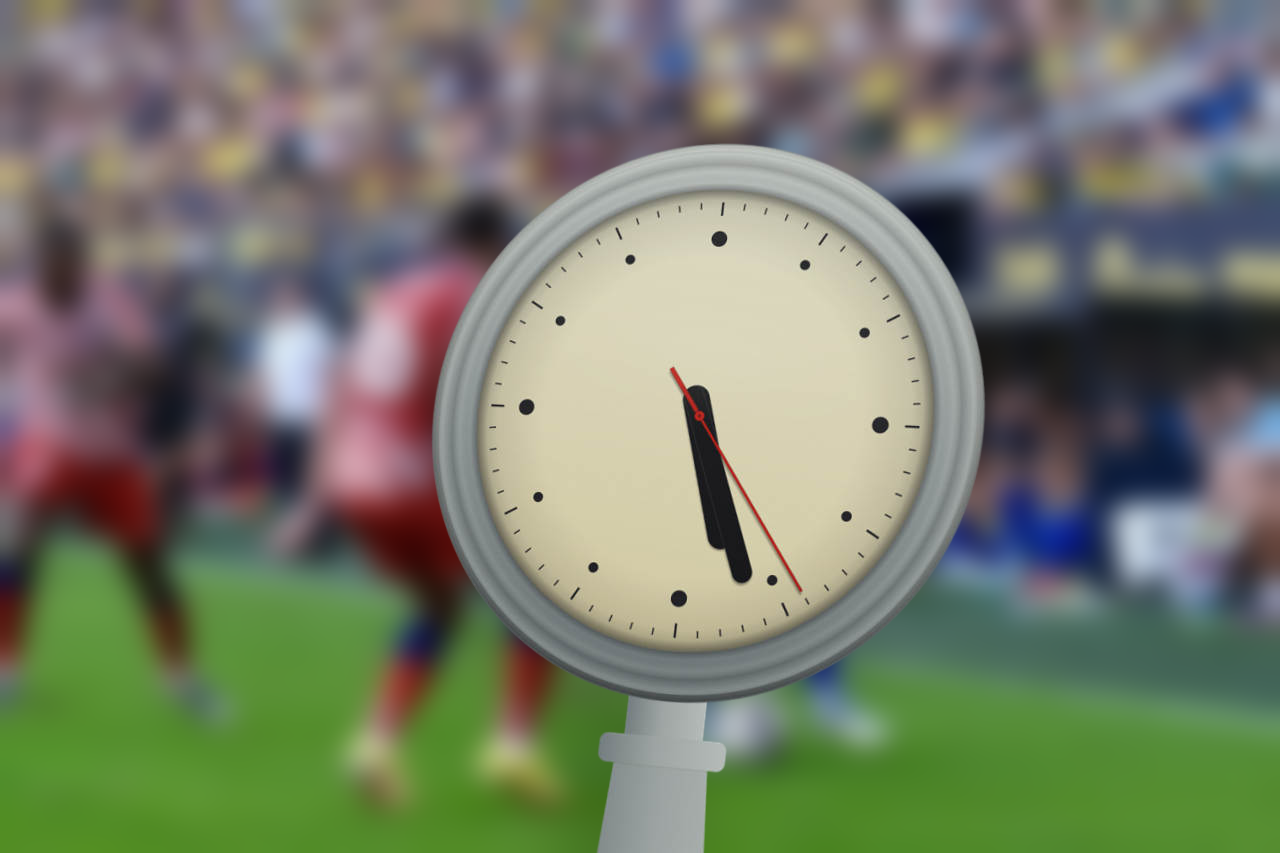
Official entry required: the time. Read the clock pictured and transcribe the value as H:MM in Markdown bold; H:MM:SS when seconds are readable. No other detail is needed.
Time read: **5:26:24**
